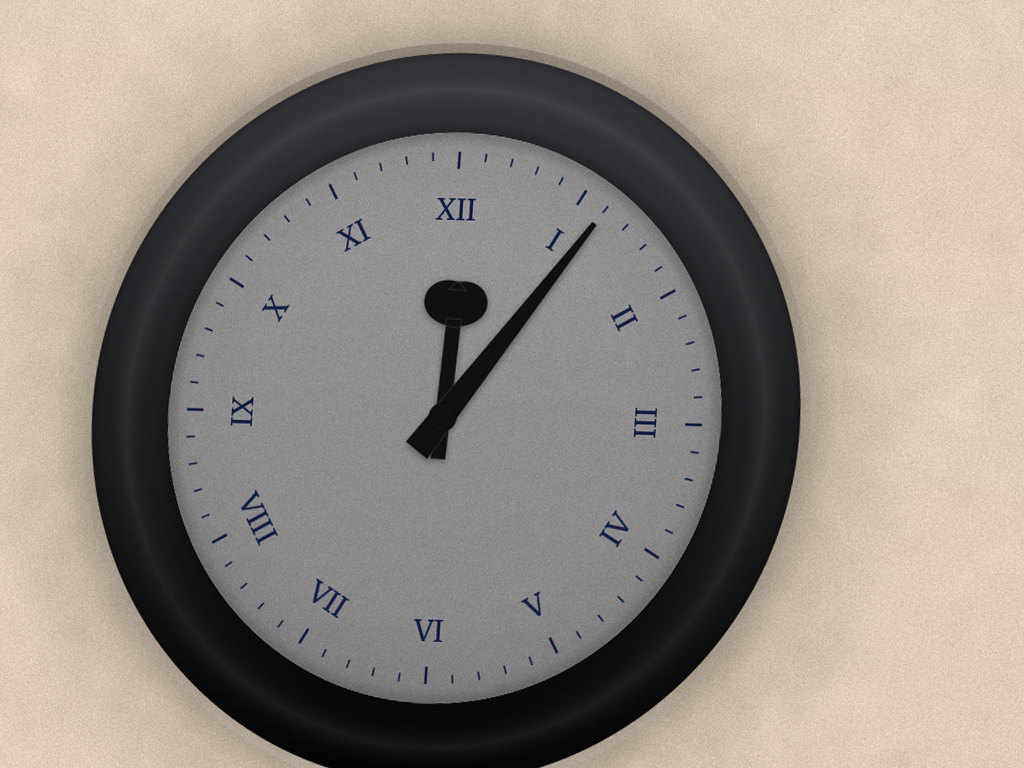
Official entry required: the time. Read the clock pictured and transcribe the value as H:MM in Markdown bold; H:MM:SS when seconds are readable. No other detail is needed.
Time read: **12:06**
